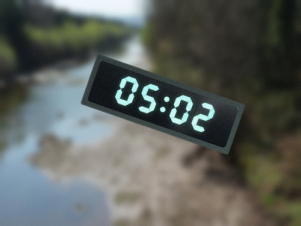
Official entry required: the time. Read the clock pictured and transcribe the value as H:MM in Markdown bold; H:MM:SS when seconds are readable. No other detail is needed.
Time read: **5:02**
